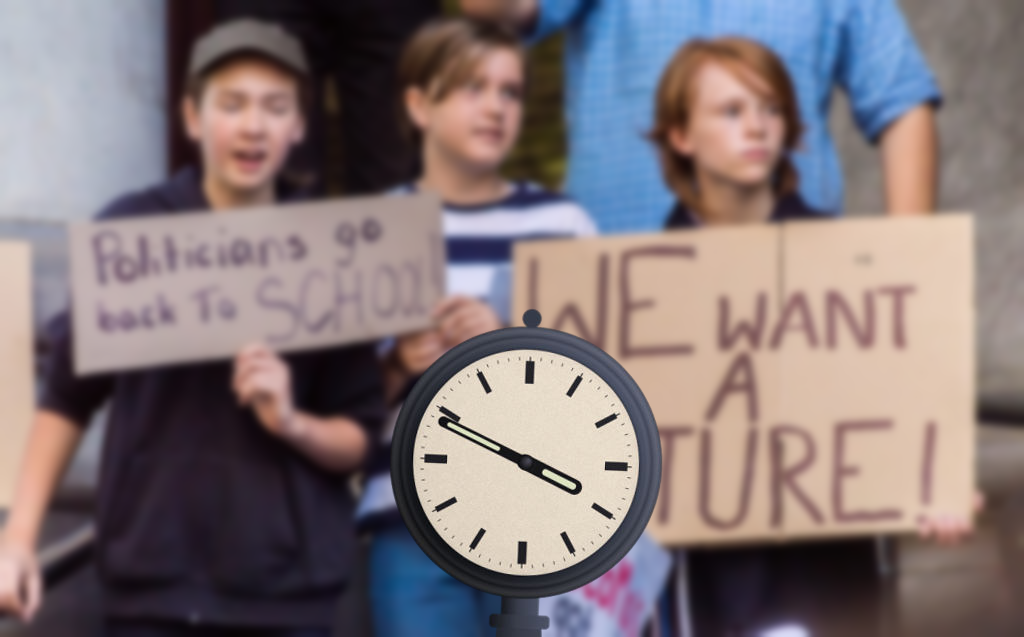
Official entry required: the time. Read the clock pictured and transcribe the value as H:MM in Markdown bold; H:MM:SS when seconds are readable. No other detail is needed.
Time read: **3:49**
